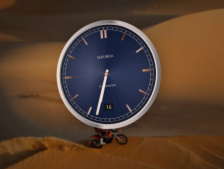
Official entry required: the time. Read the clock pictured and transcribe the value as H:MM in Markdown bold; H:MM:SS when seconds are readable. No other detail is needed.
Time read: **6:33**
